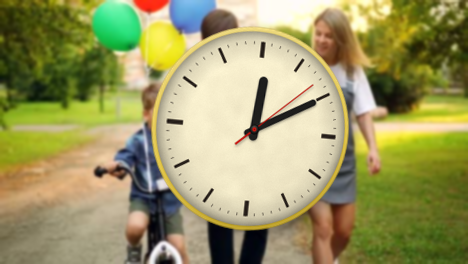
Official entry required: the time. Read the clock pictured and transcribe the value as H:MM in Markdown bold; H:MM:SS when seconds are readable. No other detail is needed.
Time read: **12:10:08**
